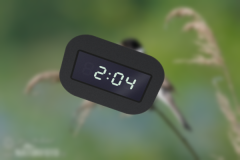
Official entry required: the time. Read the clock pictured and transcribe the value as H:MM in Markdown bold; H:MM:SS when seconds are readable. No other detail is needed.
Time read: **2:04**
